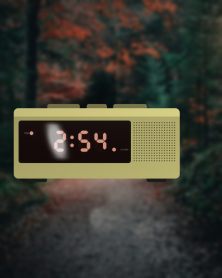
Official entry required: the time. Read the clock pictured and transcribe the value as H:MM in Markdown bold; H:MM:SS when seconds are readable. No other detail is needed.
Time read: **2:54**
